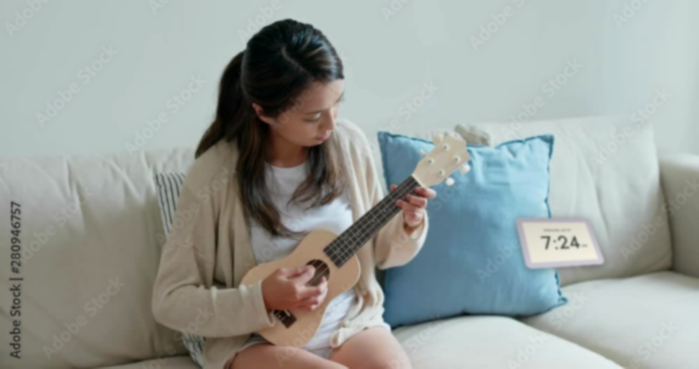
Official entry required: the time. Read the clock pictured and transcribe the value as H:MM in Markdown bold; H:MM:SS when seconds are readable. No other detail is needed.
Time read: **7:24**
